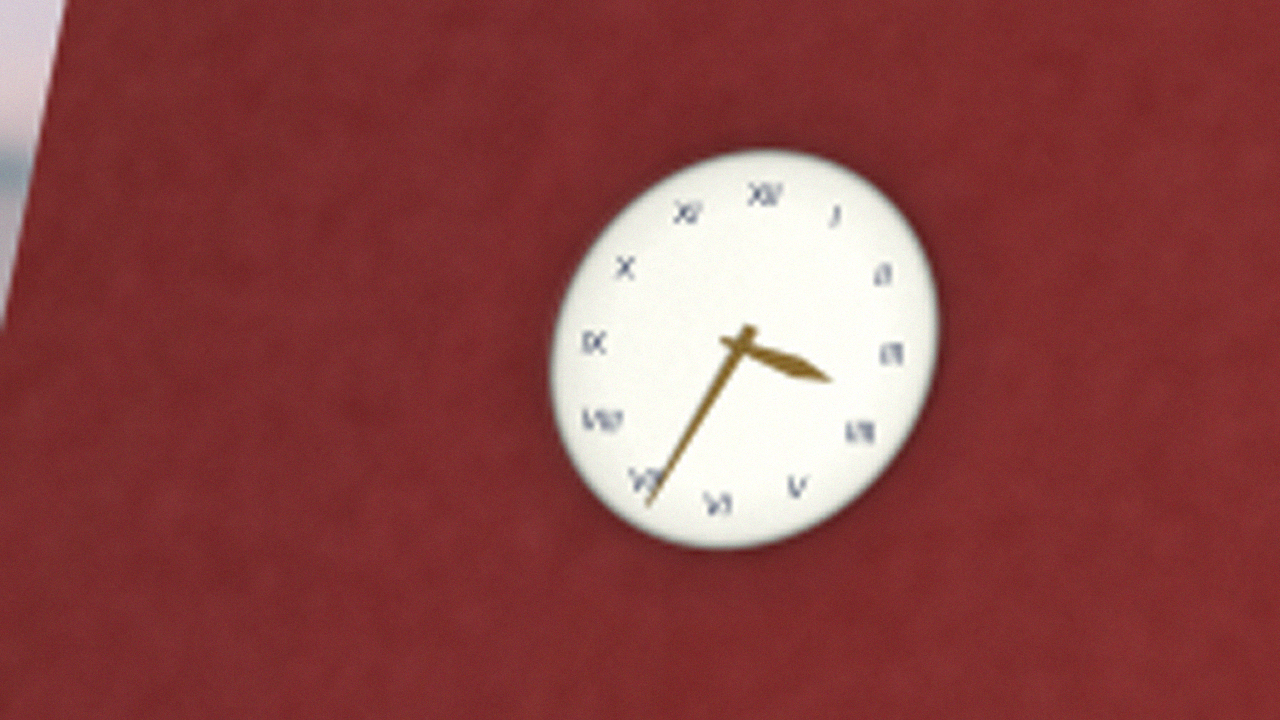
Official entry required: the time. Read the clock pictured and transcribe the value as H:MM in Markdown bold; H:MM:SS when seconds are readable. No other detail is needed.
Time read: **3:34**
